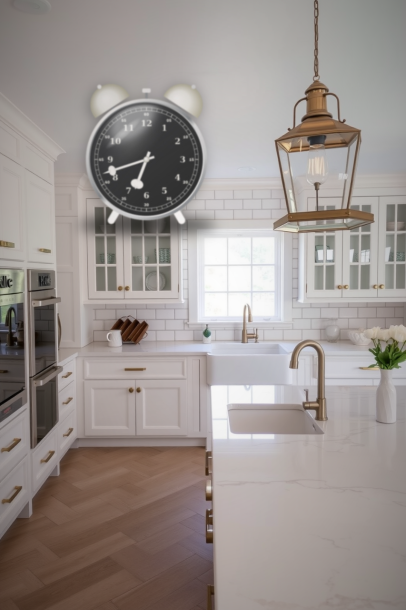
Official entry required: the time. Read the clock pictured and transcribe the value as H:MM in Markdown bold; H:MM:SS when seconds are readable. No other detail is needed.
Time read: **6:42**
